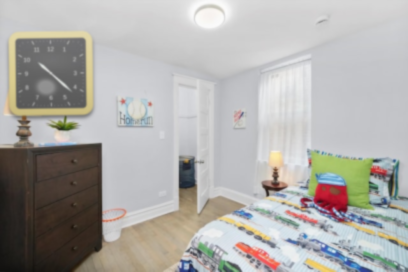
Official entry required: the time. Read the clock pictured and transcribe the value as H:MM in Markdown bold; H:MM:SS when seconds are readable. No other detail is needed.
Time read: **10:22**
